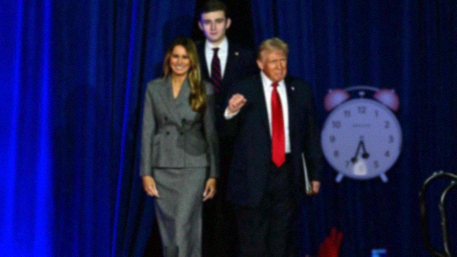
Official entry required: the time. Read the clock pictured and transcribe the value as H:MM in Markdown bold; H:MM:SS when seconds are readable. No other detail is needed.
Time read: **5:33**
